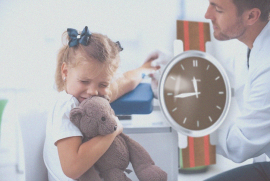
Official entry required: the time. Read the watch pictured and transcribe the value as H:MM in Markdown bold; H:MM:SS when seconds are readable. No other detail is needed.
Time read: **11:44**
